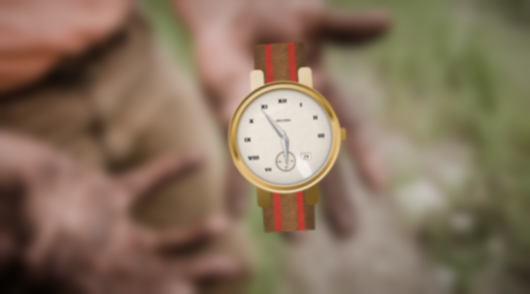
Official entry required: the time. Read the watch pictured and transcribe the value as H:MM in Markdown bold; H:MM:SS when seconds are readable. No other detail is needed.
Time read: **5:54**
